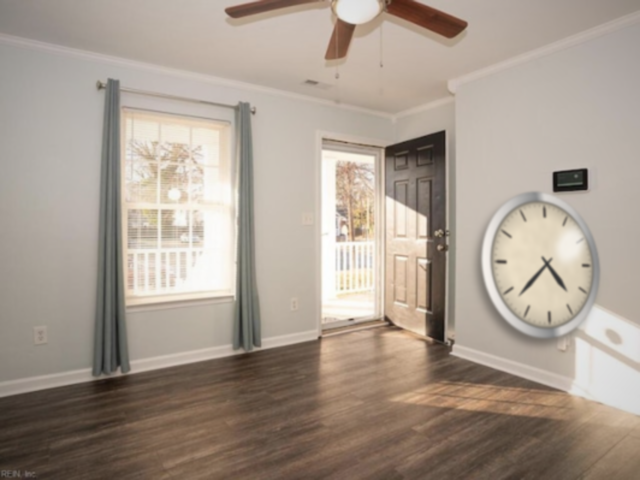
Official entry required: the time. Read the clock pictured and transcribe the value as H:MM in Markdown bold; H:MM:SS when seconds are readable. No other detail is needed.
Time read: **4:38**
